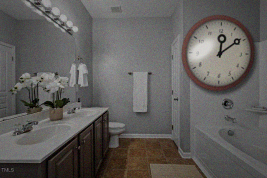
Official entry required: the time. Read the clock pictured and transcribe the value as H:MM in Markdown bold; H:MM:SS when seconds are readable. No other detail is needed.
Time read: **12:09**
